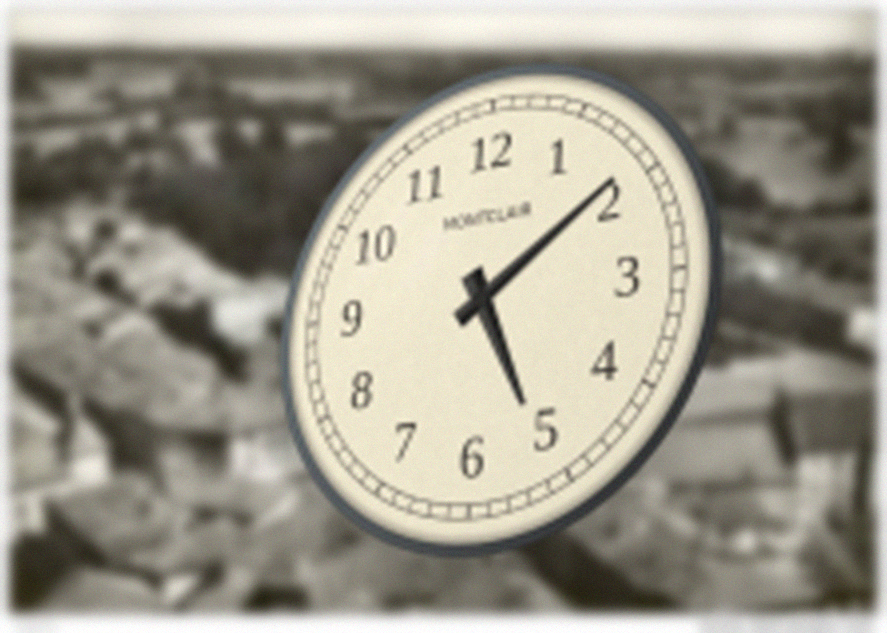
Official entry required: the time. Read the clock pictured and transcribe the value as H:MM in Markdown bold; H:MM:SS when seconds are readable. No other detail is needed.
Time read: **5:09**
